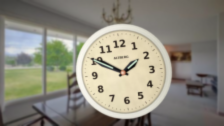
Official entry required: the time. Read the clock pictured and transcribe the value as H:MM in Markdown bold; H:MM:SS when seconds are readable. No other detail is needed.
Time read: **1:50**
